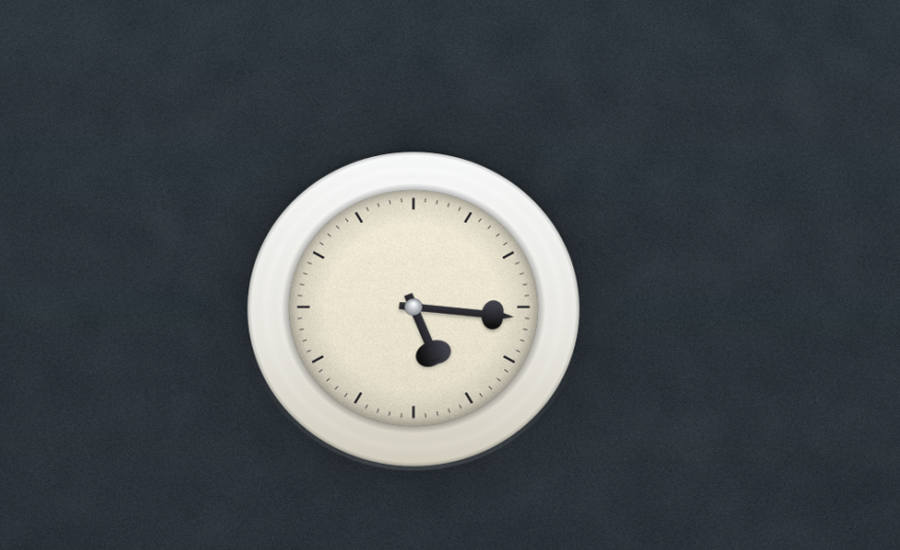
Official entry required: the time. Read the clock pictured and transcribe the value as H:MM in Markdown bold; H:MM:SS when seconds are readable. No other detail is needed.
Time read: **5:16**
